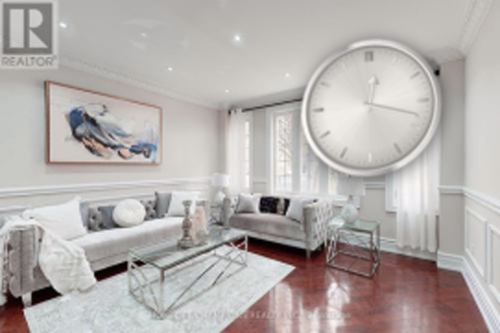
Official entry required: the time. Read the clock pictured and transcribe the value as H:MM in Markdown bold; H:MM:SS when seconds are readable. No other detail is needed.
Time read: **12:18**
